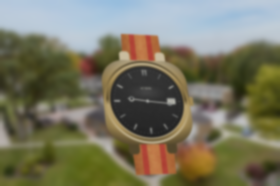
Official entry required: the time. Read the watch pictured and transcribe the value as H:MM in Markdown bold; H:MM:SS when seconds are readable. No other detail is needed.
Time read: **9:16**
